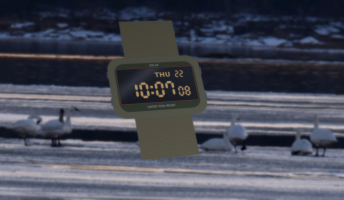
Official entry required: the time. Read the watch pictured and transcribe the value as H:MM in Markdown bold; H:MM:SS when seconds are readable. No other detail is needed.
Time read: **10:07:08**
